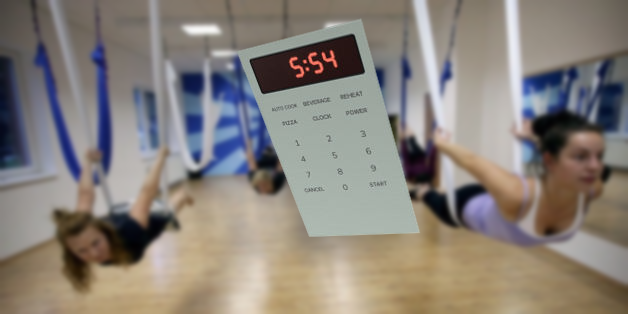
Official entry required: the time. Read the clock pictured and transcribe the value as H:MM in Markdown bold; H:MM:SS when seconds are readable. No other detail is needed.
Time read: **5:54**
